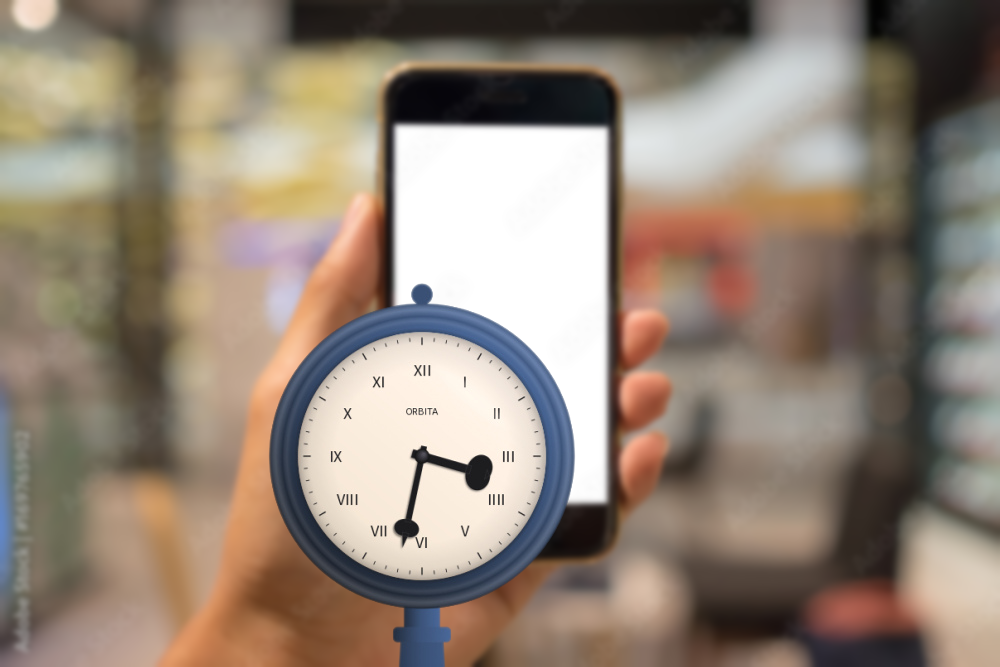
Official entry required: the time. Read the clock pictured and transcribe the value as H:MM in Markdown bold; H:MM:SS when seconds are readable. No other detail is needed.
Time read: **3:32**
